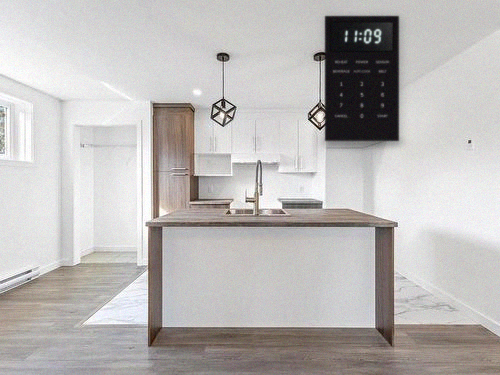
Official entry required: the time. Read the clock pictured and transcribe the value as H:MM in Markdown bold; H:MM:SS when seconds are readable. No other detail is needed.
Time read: **11:09**
